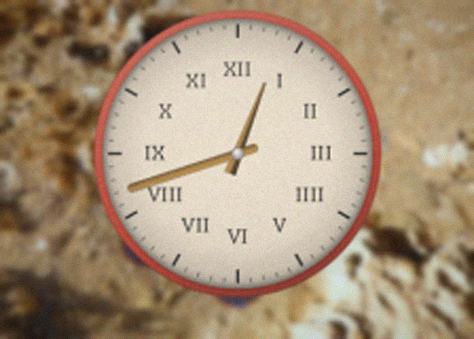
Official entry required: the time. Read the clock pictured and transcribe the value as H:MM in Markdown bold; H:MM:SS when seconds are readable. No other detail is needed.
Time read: **12:42**
